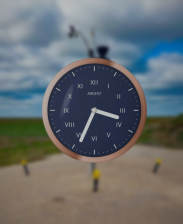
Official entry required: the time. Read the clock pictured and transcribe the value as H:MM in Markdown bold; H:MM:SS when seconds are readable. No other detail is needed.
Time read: **3:34**
